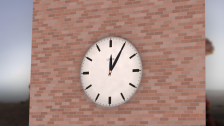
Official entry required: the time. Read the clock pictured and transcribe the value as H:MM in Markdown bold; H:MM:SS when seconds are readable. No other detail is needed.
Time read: **12:05**
